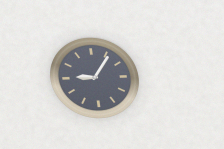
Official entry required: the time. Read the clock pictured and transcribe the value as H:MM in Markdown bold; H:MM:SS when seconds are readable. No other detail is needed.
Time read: **9:06**
